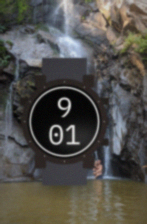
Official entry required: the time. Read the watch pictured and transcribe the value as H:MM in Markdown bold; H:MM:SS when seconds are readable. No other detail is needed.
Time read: **9:01**
